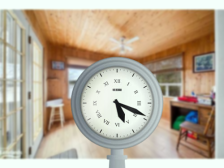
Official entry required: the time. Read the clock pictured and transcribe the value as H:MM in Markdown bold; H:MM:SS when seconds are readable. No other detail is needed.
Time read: **5:19**
